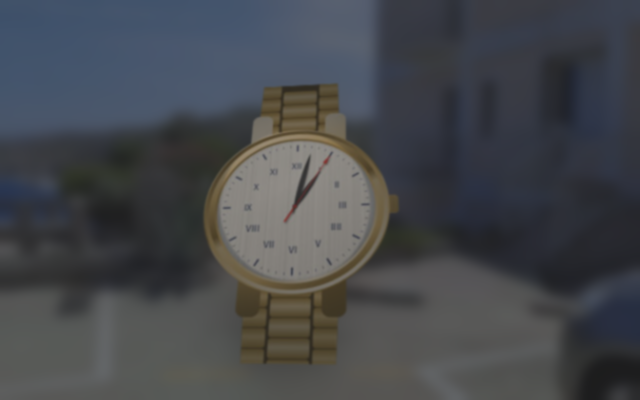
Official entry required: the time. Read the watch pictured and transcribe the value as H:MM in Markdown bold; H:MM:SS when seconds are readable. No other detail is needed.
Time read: **1:02:05**
